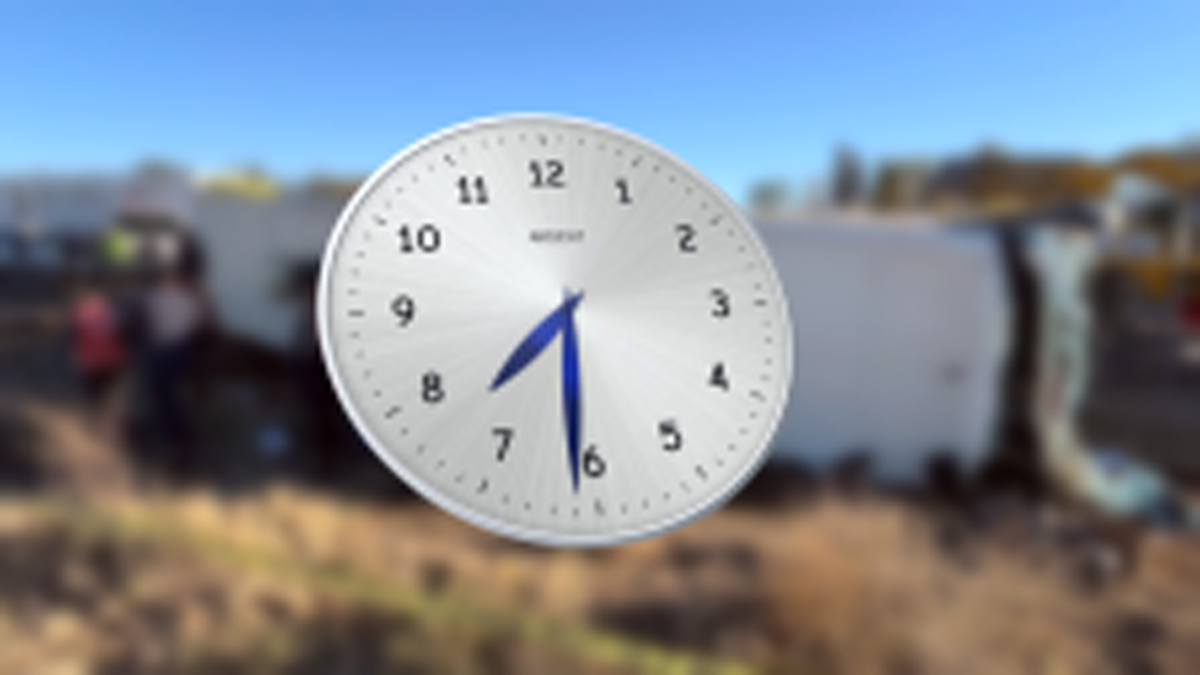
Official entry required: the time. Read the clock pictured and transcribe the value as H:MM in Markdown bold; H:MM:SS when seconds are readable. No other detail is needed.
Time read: **7:31**
